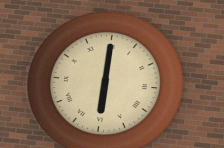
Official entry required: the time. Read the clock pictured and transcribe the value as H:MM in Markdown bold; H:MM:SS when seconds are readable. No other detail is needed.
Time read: **6:00**
